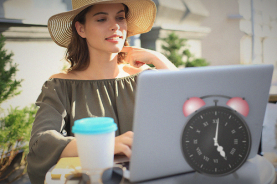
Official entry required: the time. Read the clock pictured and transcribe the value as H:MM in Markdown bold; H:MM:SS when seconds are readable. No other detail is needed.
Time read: **5:01**
